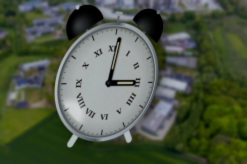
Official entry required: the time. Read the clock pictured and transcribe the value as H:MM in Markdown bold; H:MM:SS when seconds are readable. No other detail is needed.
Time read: **3:01**
